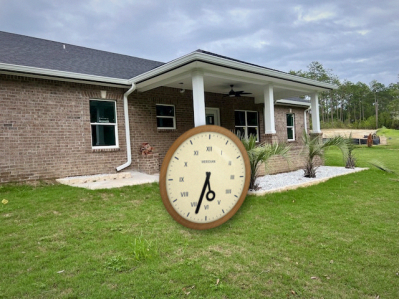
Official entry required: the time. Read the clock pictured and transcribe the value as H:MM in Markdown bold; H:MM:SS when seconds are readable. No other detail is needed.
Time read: **5:33**
